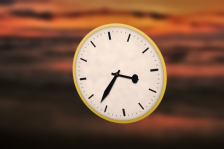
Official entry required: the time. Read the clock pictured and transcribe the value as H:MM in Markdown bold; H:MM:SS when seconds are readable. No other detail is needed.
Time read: **3:37**
